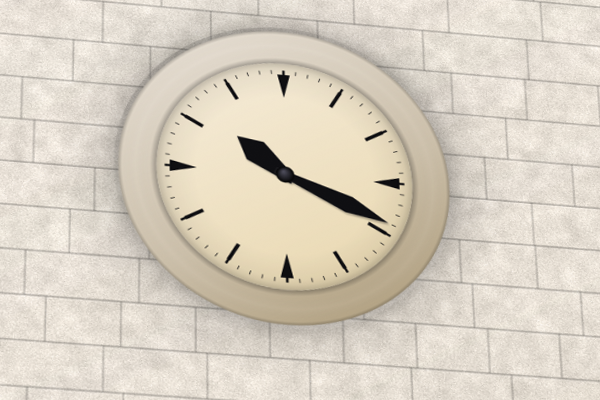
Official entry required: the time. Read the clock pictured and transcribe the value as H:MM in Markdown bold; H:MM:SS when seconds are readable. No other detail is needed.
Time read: **10:19**
